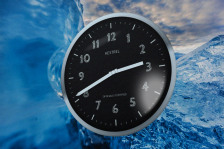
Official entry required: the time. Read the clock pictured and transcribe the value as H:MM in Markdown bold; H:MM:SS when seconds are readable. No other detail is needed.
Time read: **2:41**
